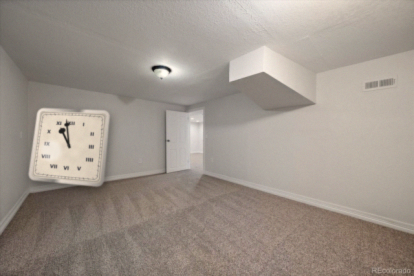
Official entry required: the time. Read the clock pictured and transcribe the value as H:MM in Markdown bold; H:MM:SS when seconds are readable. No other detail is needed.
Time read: **10:58**
